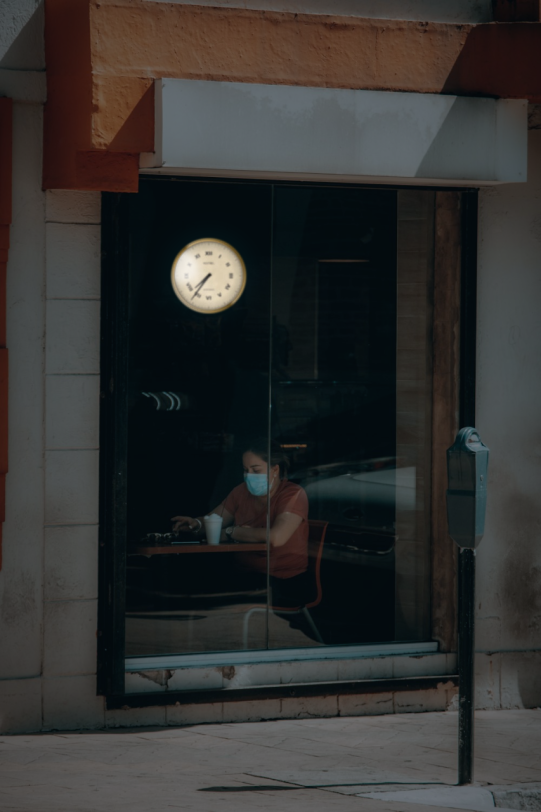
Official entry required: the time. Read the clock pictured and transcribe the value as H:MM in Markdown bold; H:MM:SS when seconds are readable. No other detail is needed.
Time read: **7:36**
